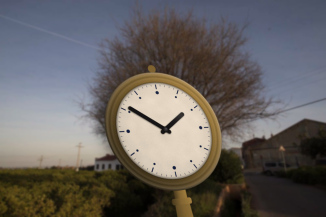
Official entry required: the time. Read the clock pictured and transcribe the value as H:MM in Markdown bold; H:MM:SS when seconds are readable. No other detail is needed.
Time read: **1:51**
